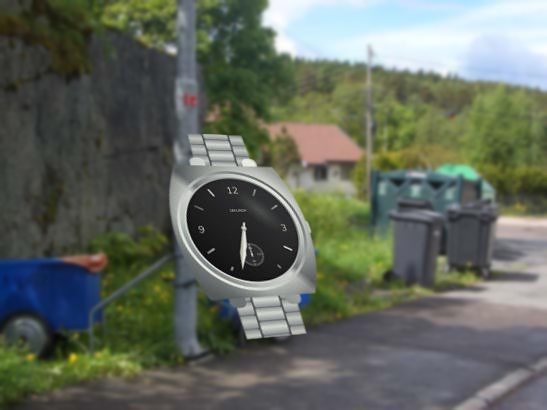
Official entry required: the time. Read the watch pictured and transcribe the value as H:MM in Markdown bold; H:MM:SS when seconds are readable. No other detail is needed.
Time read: **6:33**
